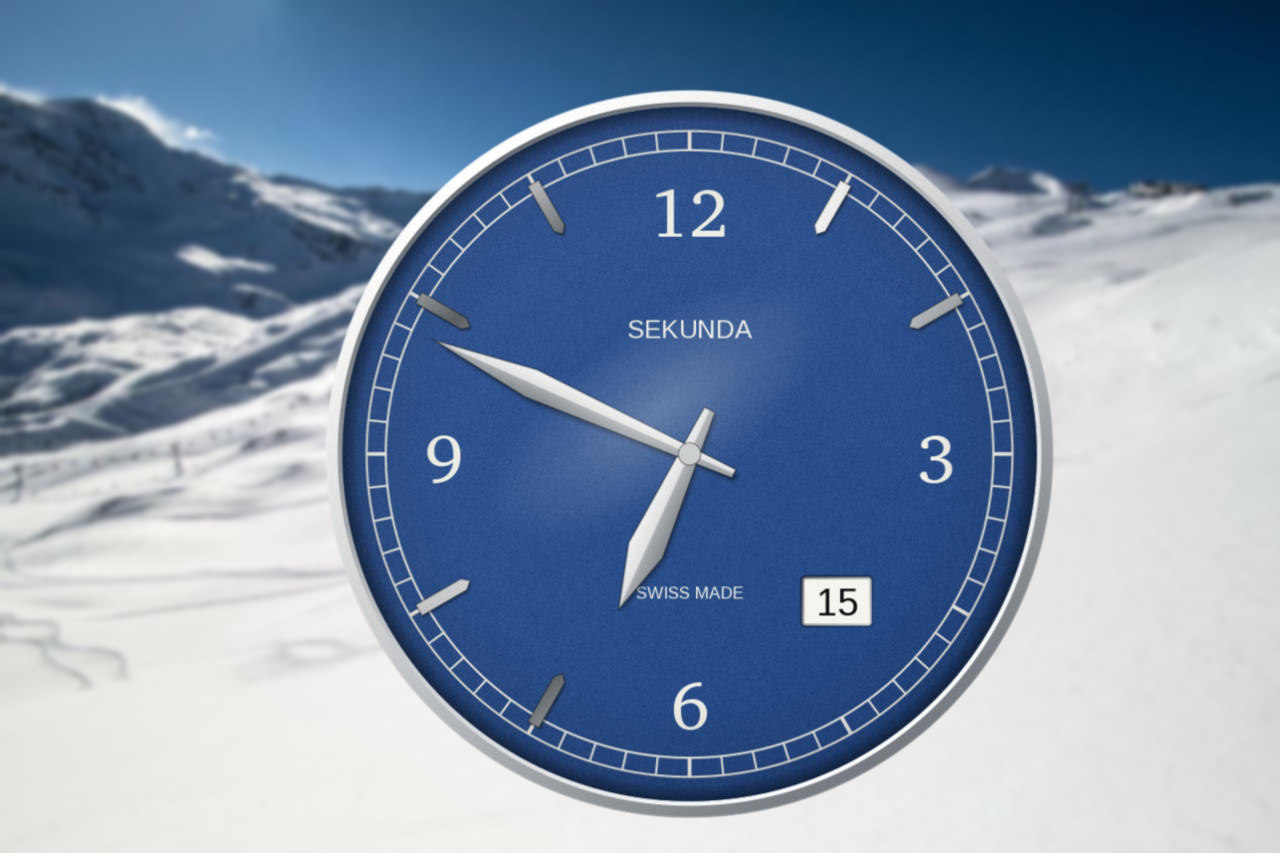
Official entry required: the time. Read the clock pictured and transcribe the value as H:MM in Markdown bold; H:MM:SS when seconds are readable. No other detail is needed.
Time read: **6:49**
